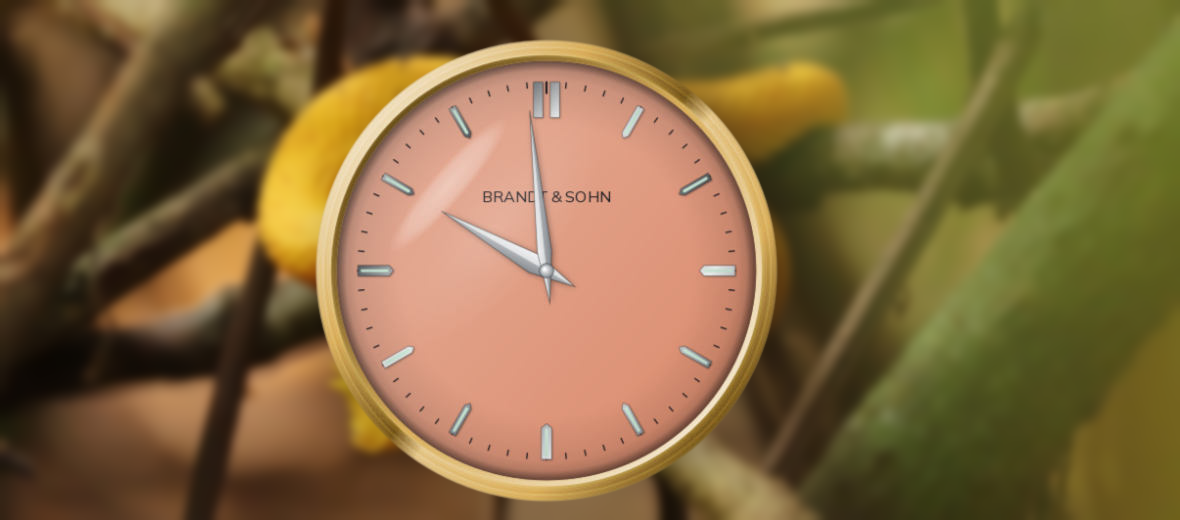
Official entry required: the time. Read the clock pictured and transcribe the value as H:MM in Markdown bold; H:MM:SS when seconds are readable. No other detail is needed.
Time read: **9:59**
